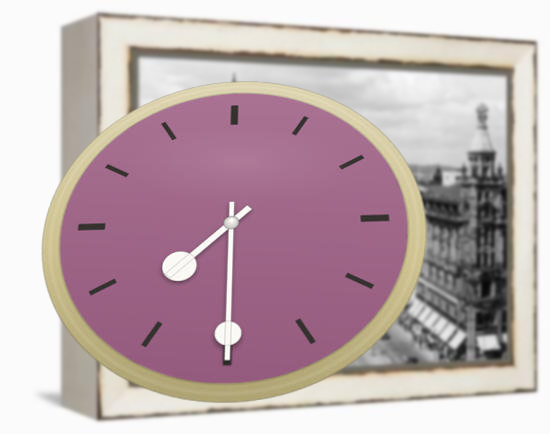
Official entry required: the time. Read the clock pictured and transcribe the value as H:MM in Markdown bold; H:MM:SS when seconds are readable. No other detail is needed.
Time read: **7:30**
